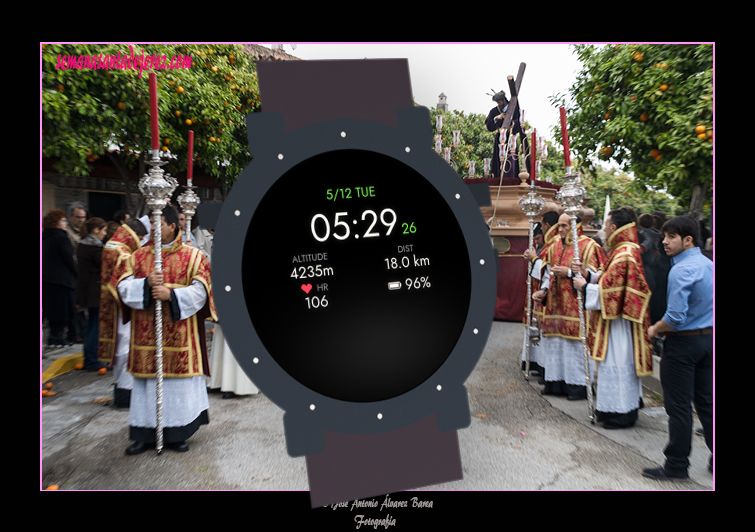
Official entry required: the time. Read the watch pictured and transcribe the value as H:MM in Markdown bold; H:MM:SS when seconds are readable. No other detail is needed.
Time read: **5:29:26**
